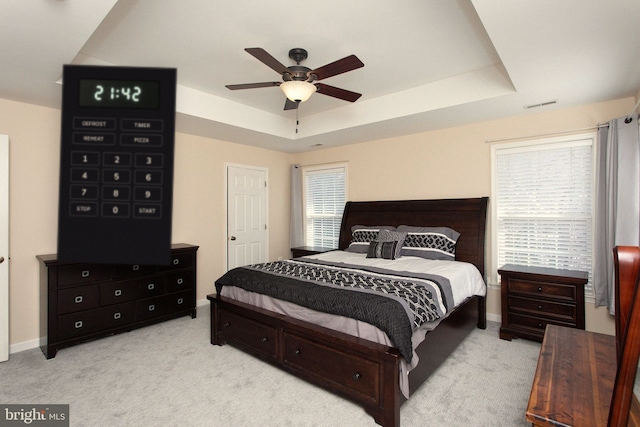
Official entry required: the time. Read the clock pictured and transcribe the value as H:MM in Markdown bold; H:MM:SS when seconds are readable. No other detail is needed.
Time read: **21:42**
